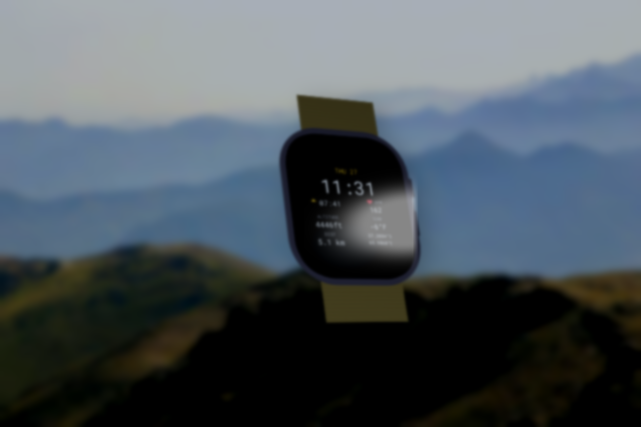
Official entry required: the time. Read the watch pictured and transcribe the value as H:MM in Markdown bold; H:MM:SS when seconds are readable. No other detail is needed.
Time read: **11:31**
